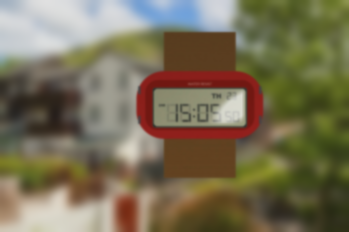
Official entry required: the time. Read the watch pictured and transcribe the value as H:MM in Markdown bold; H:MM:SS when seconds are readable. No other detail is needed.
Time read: **15:05:50**
